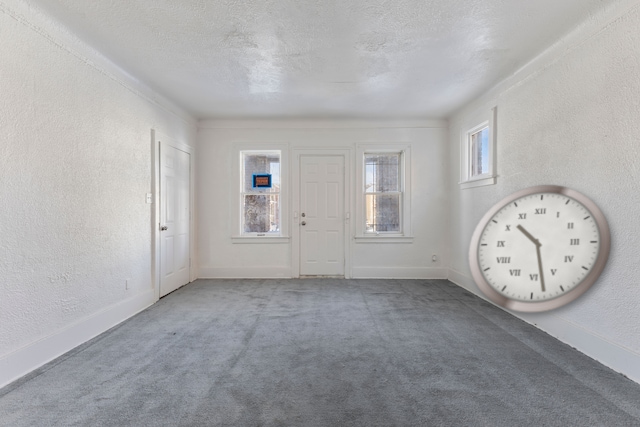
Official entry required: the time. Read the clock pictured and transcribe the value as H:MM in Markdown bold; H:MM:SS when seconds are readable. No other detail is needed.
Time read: **10:28**
